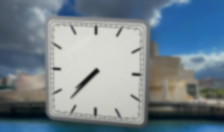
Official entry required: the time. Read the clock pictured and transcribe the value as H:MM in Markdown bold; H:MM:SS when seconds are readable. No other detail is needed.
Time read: **7:37**
